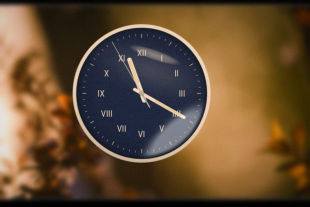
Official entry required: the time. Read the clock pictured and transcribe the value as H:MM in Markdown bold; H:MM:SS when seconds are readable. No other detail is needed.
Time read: **11:19:55**
